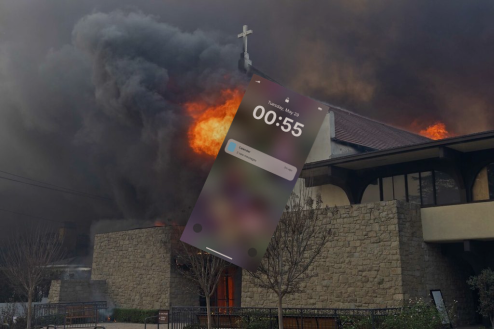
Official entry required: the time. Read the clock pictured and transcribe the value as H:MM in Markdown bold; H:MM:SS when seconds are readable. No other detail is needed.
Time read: **0:55**
